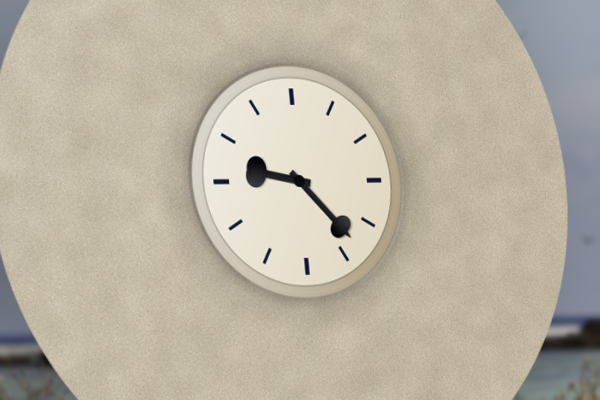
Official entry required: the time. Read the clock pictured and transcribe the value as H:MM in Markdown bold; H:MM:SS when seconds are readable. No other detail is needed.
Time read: **9:23**
